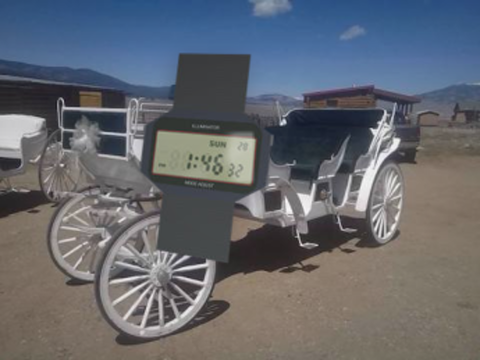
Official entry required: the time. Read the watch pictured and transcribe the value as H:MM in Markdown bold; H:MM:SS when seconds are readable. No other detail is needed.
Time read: **1:46:32**
